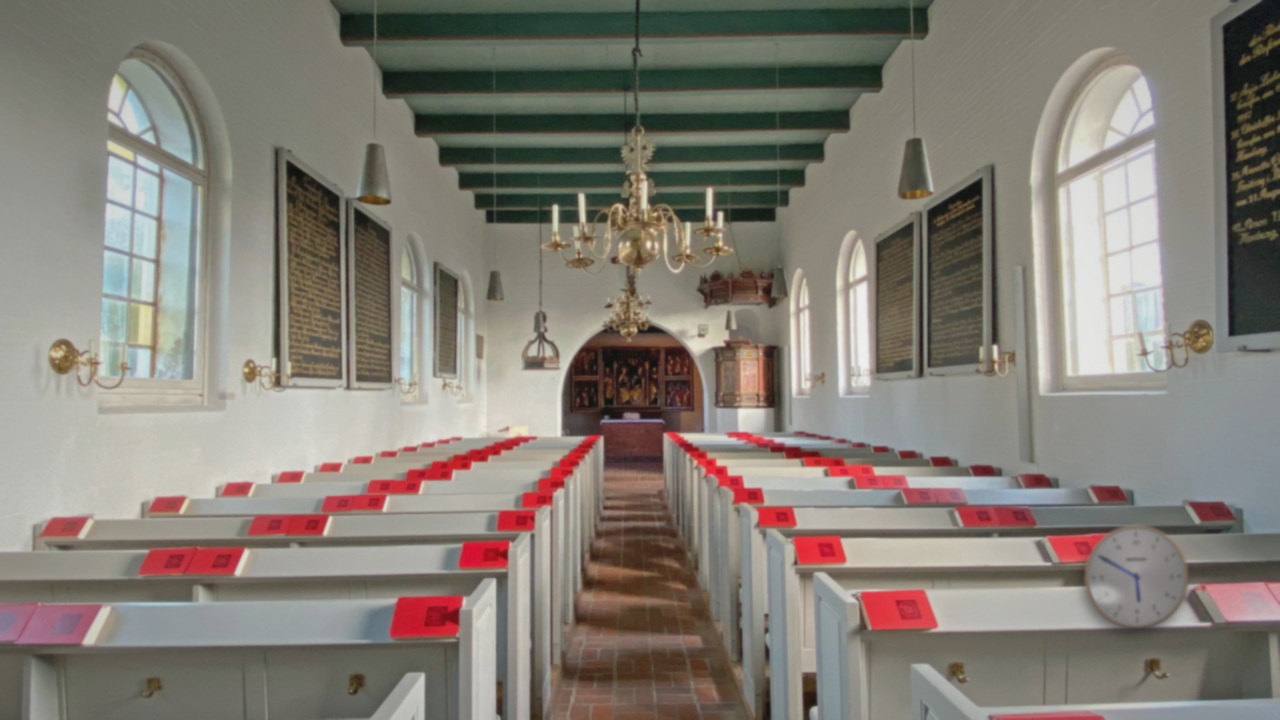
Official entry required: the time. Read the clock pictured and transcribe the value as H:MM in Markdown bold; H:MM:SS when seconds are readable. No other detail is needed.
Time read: **5:50**
